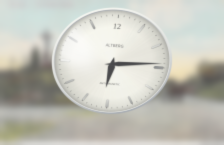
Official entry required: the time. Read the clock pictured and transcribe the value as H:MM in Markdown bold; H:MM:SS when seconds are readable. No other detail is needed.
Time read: **6:14**
